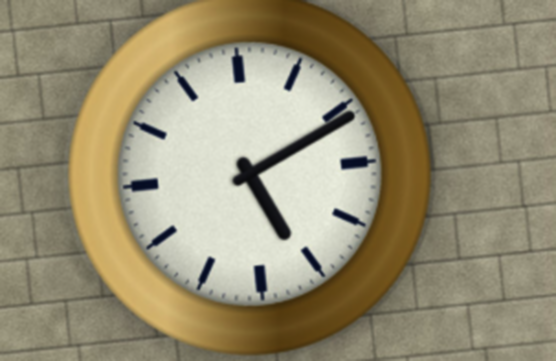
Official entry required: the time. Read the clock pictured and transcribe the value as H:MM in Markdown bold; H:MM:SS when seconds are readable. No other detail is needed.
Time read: **5:11**
